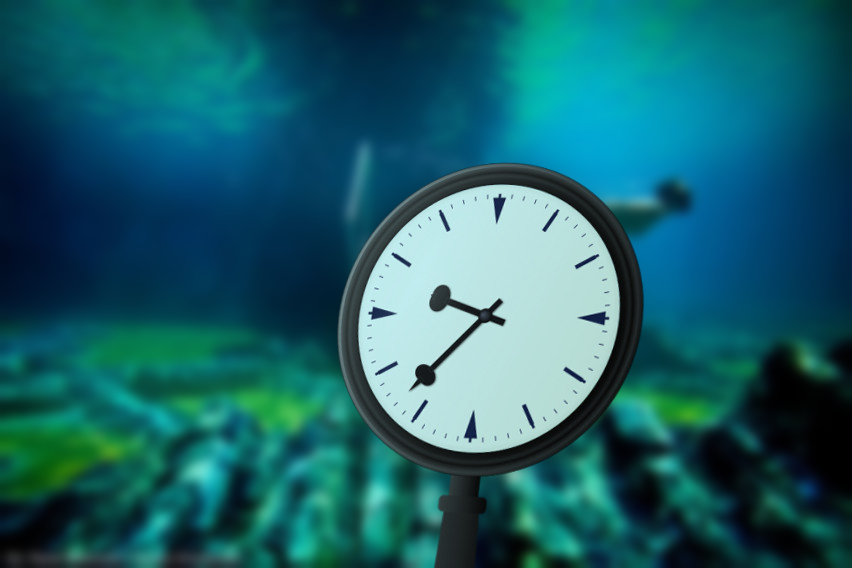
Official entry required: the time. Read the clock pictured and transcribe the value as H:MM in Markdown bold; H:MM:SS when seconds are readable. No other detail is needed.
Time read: **9:37**
